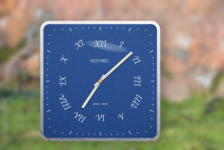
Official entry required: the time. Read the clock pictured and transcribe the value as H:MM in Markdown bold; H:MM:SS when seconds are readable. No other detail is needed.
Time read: **7:08**
